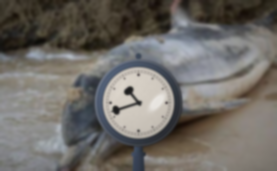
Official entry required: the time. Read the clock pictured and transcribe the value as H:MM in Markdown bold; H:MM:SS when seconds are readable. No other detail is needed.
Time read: **10:42**
